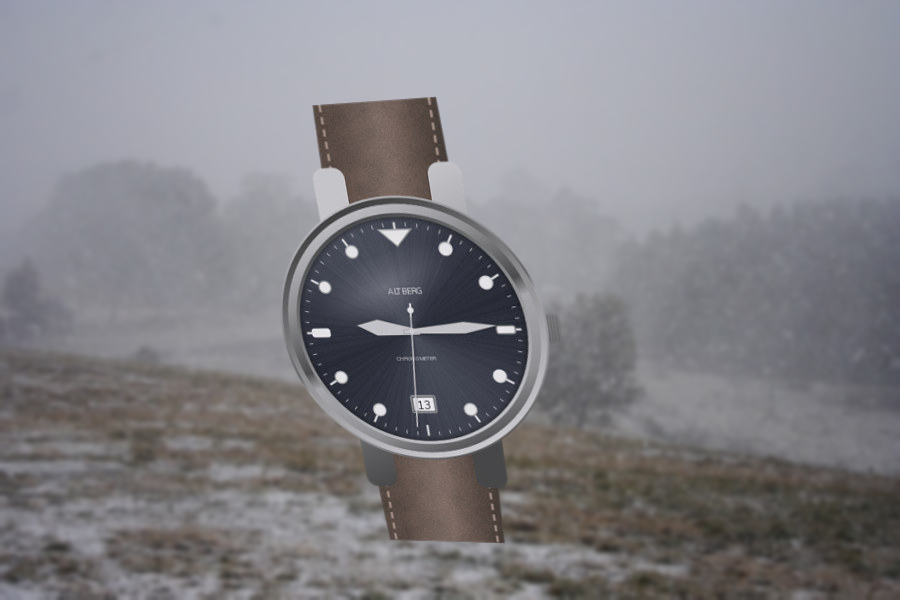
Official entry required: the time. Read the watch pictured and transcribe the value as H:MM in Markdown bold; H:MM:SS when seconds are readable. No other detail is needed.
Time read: **9:14:31**
